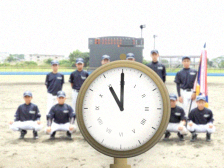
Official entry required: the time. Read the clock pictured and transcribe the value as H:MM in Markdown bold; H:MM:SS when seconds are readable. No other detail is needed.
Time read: **11:00**
